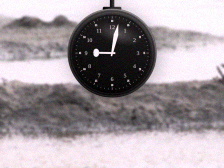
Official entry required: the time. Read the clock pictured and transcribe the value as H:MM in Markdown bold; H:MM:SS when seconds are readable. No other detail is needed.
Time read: **9:02**
